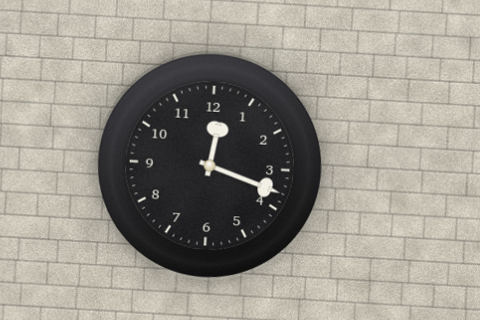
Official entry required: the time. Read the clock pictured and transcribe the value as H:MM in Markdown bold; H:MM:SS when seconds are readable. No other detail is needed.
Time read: **12:18**
